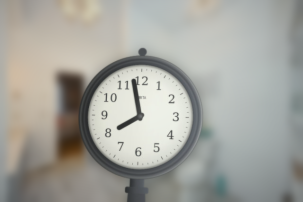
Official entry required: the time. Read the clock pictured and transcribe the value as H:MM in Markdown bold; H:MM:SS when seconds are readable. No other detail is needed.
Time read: **7:58**
